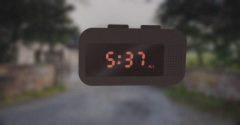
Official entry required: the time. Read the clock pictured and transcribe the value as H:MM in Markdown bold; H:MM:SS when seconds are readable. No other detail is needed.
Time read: **5:37**
